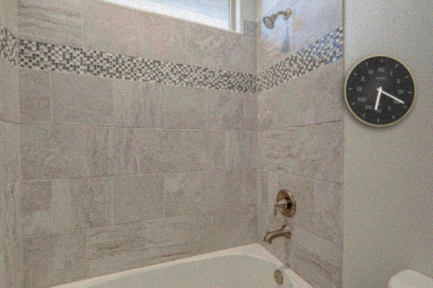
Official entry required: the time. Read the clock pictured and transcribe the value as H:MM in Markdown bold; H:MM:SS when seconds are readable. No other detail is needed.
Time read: **6:19**
